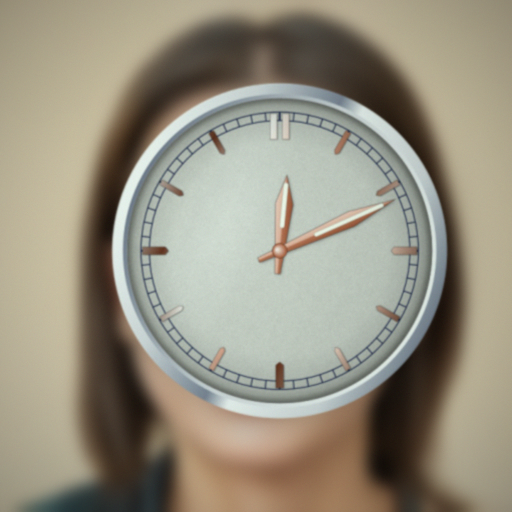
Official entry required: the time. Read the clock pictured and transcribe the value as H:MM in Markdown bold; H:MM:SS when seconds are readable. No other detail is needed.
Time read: **12:11**
